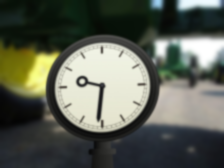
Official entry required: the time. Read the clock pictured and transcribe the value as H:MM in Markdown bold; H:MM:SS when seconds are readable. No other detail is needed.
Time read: **9:31**
